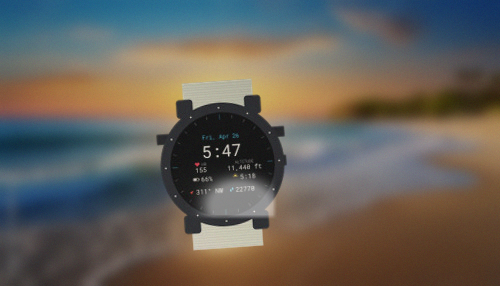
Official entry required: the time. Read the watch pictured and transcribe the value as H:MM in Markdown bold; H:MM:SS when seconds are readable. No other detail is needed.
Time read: **5:47**
